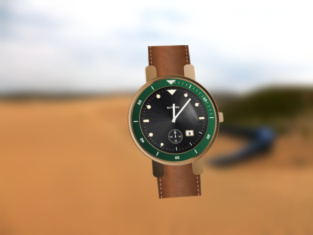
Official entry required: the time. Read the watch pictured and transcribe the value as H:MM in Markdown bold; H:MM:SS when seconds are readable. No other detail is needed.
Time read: **12:07**
